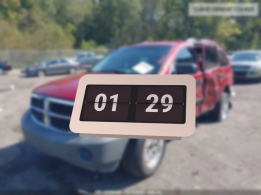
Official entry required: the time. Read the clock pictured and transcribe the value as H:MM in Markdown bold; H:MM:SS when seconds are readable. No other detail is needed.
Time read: **1:29**
